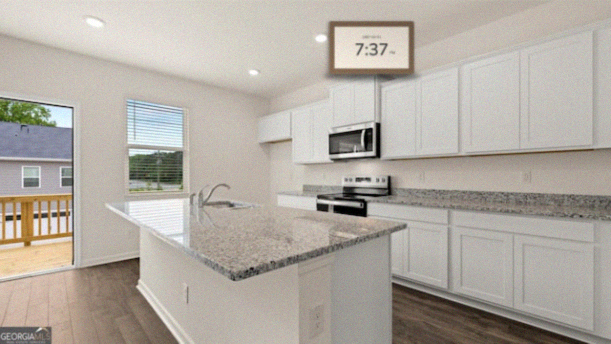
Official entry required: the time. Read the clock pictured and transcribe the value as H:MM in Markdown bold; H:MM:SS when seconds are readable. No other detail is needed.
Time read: **7:37**
